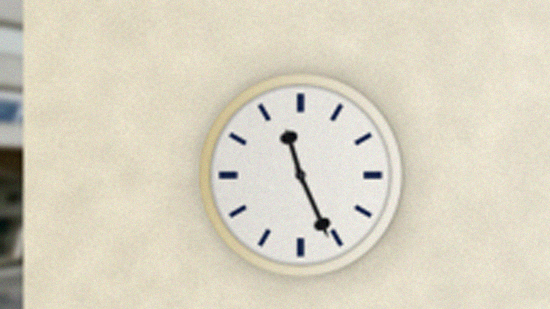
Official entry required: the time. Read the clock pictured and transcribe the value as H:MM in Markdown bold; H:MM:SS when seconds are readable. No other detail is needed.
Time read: **11:26**
